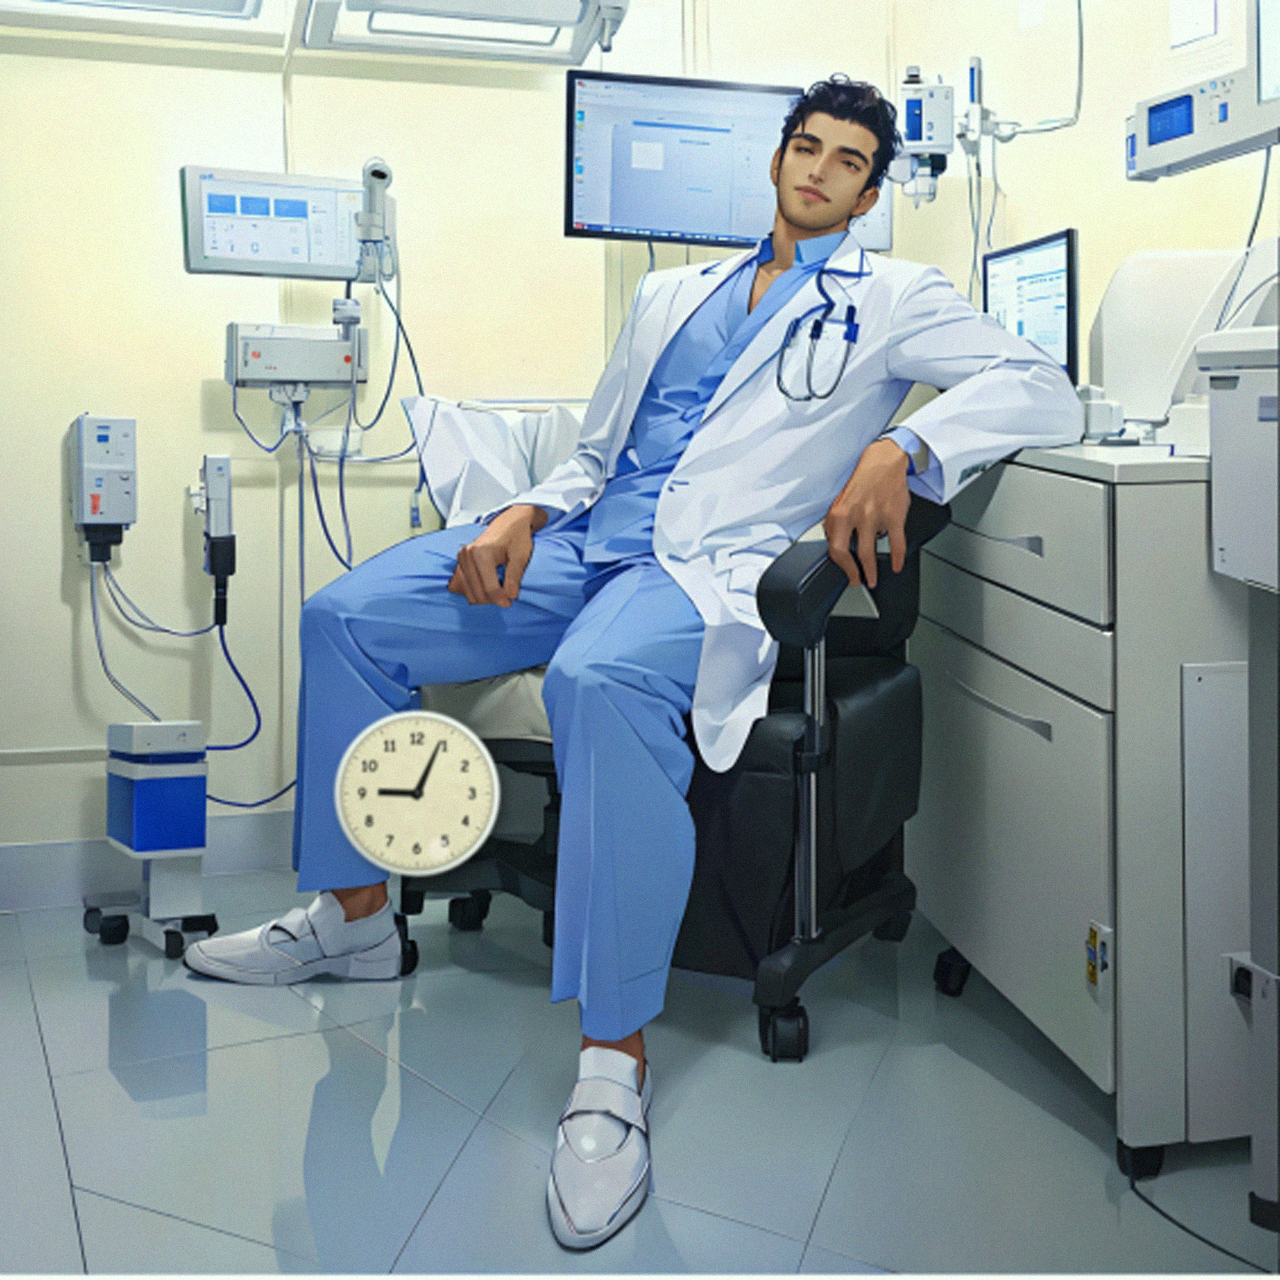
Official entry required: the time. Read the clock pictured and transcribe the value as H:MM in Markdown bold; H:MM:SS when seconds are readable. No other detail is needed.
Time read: **9:04**
